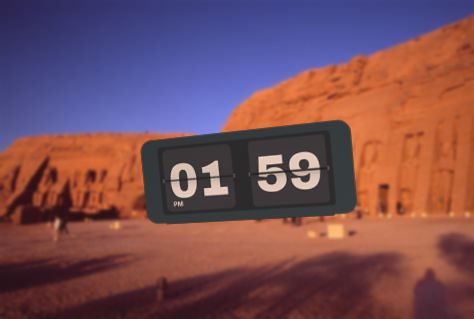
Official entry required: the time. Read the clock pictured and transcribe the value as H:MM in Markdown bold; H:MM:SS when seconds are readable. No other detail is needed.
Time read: **1:59**
